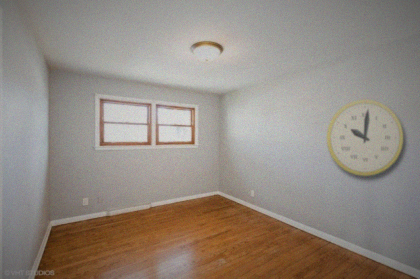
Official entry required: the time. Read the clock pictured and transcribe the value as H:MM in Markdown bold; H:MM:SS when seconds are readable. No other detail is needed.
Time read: **10:01**
